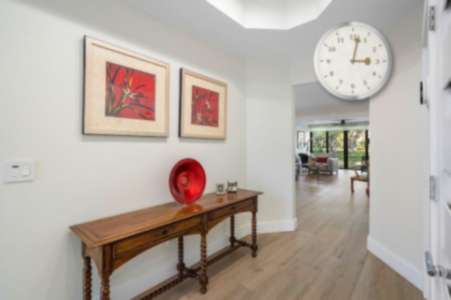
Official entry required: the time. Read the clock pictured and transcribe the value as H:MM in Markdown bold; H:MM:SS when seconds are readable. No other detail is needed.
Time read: **3:02**
